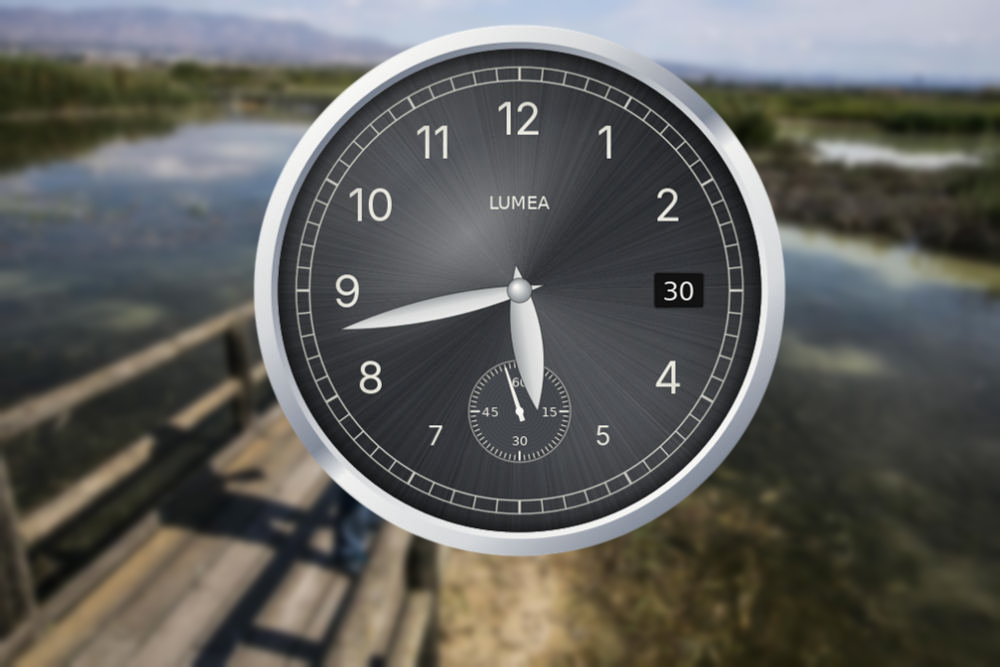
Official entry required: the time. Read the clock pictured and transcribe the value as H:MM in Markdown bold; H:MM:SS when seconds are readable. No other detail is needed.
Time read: **5:42:57**
